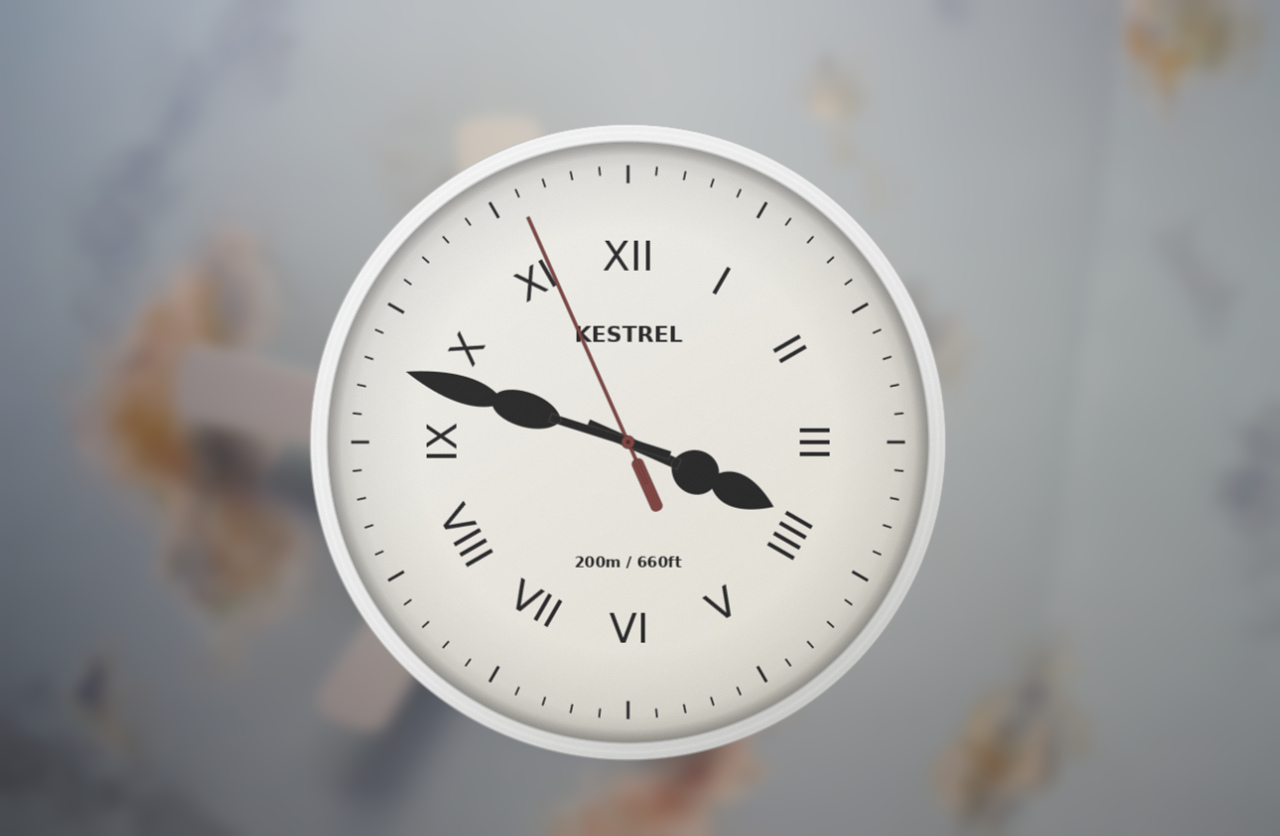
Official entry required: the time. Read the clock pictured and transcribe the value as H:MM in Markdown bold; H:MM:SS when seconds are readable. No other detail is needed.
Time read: **3:47:56**
